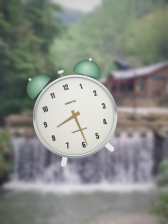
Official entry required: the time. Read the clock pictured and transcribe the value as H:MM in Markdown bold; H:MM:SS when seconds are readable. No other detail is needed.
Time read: **8:29**
